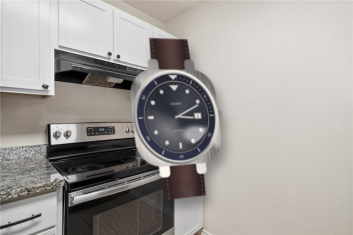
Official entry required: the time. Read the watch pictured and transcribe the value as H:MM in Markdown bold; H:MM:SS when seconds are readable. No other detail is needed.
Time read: **3:11**
